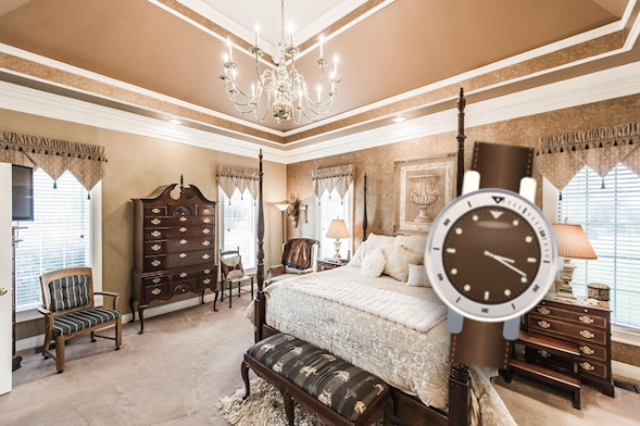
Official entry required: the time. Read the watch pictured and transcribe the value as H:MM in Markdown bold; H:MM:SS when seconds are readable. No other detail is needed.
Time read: **3:19**
